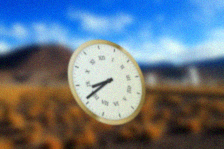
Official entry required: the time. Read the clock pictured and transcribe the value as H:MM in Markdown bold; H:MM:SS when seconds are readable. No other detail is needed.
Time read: **8:41**
